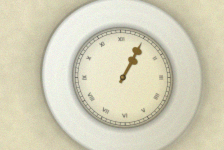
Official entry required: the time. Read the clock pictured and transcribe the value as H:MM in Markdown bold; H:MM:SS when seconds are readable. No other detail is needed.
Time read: **1:05**
